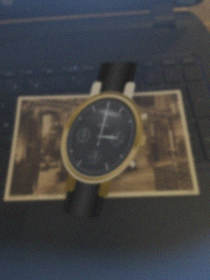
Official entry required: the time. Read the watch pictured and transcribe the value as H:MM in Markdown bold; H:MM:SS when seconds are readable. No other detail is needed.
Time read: **3:00**
